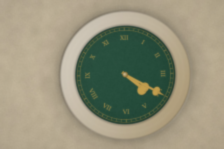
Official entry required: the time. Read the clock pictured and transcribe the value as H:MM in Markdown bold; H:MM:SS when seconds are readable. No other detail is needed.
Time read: **4:20**
